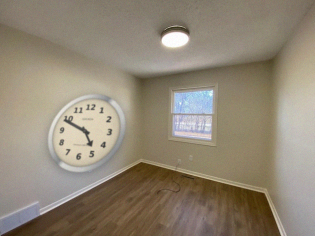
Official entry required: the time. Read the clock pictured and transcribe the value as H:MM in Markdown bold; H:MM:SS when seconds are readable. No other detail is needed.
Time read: **4:49**
